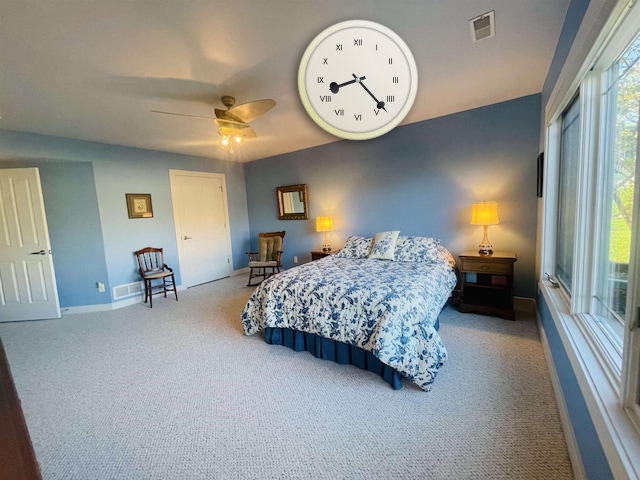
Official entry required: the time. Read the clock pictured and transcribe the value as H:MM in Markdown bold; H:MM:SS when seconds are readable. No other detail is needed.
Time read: **8:23**
